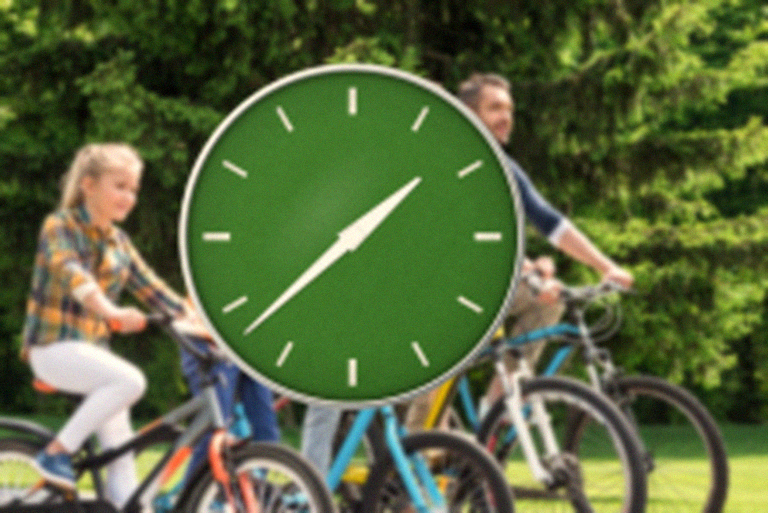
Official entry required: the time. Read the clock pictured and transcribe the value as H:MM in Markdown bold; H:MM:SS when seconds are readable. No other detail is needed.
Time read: **1:38**
